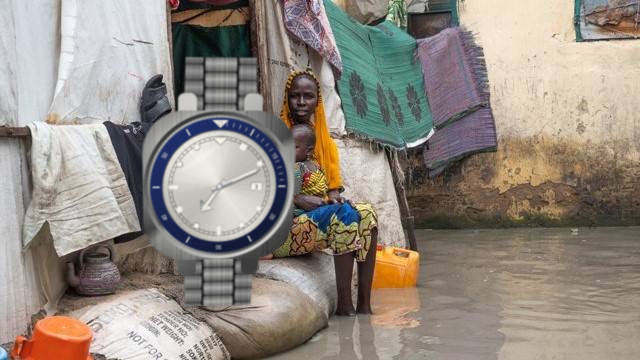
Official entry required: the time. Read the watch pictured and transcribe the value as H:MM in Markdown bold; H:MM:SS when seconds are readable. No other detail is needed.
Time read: **7:11**
